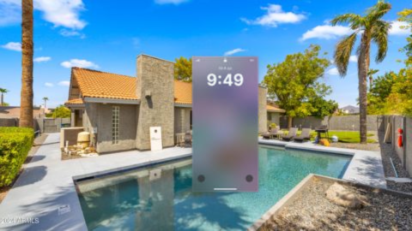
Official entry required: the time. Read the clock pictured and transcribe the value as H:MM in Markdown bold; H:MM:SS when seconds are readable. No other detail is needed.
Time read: **9:49**
